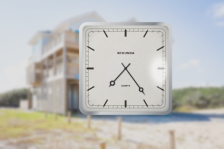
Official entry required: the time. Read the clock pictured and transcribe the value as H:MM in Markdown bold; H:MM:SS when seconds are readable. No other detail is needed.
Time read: **7:24**
